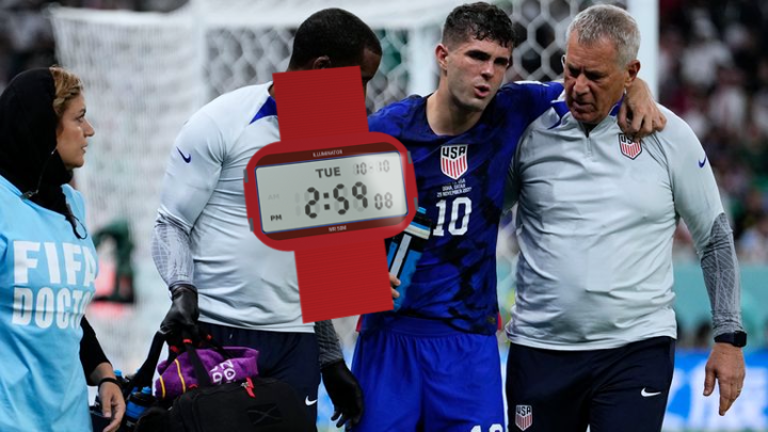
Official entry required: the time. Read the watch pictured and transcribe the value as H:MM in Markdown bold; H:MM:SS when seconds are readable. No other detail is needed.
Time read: **2:59:08**
